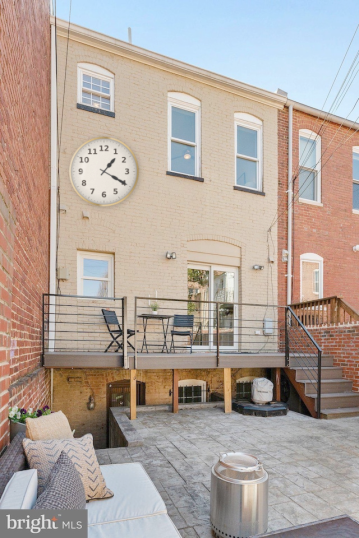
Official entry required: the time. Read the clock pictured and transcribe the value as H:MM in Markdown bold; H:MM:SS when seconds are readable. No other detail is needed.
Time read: **1:20**
